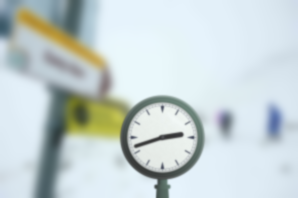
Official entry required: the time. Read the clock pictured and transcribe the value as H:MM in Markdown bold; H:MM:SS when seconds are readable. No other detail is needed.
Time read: **2:42**
